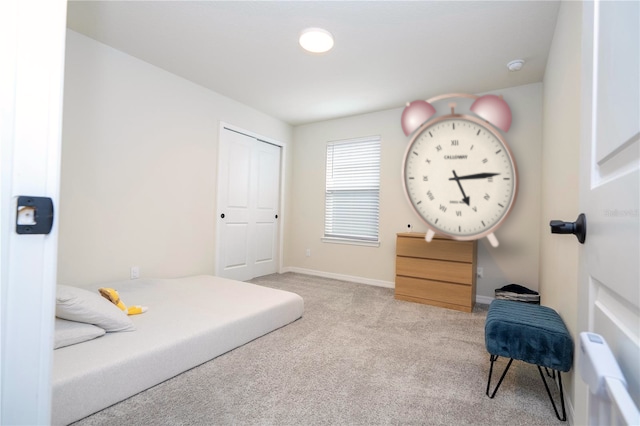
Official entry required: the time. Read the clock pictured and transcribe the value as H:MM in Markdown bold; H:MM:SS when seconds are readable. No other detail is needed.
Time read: **5:14**
